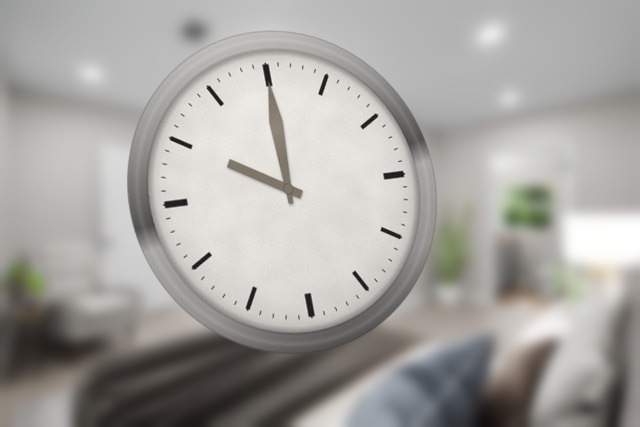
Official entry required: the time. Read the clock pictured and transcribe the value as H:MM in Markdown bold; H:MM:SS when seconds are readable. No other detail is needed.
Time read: **10:00**
